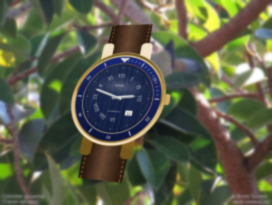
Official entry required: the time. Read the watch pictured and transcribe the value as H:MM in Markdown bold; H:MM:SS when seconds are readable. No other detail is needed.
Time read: **2:48**
